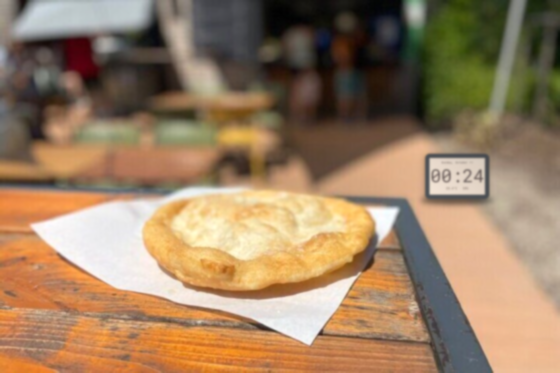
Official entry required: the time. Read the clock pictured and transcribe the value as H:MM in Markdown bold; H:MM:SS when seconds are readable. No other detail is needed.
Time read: **0:24**
